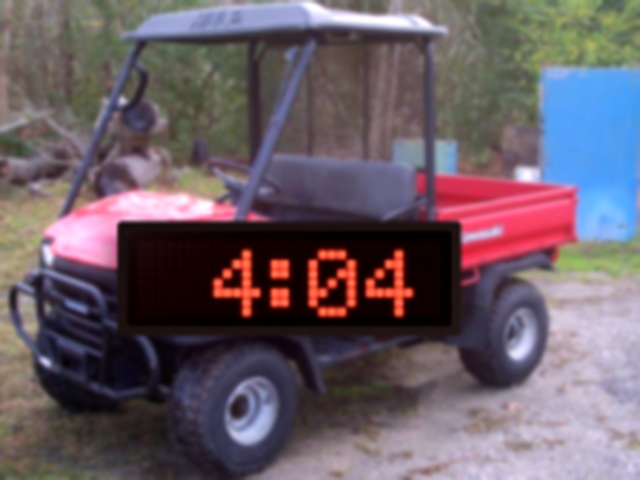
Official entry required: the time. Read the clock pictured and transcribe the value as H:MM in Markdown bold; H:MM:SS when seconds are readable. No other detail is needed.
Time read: **4:04**
